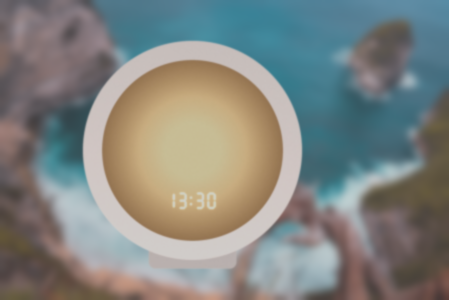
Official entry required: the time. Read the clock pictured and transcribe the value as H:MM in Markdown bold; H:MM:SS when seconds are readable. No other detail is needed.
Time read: **13:30**
